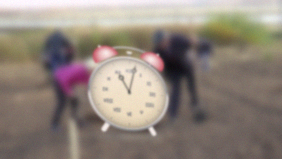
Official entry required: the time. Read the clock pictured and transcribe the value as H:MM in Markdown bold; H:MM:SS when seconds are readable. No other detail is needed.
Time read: **11:02**
